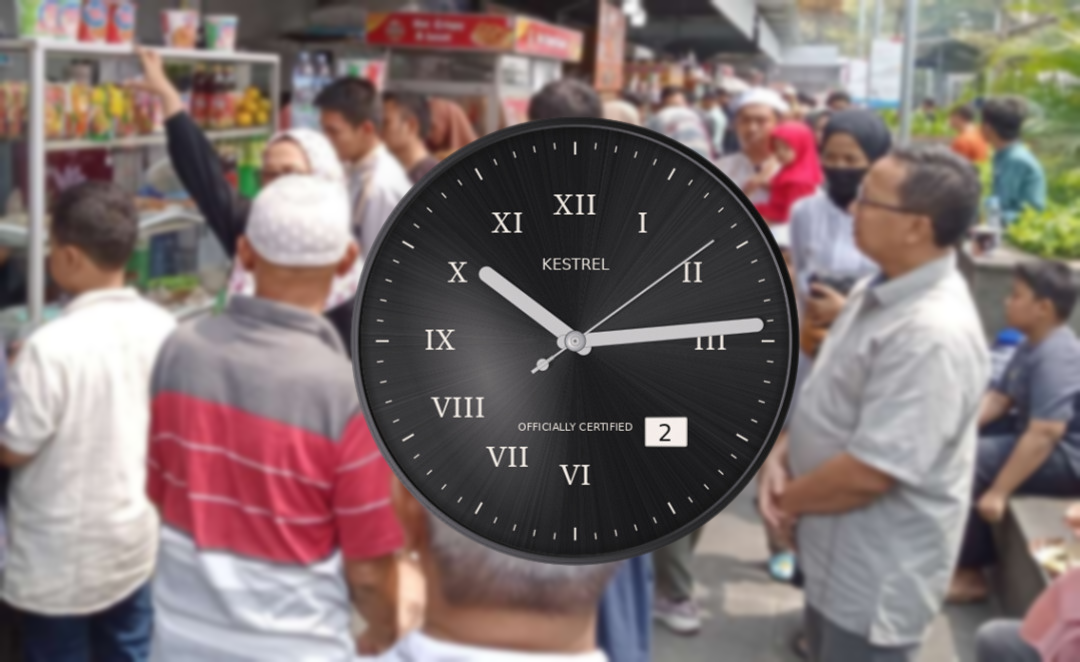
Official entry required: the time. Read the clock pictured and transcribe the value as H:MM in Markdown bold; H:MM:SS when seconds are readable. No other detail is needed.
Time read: **10:14:09**
